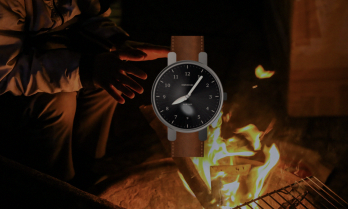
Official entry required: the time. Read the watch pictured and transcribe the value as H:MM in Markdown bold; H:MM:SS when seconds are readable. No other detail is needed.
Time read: **8:06**
